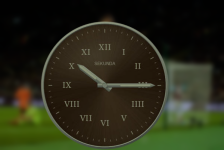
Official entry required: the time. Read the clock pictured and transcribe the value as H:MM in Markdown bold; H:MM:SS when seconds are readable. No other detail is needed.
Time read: **10:15**
